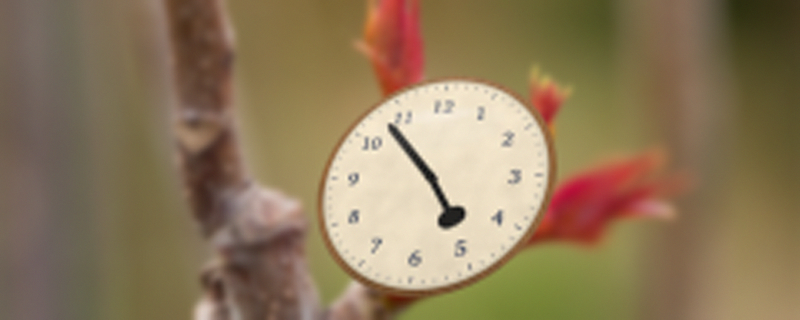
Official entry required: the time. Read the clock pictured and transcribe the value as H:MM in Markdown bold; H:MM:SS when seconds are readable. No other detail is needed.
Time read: **4:53**
